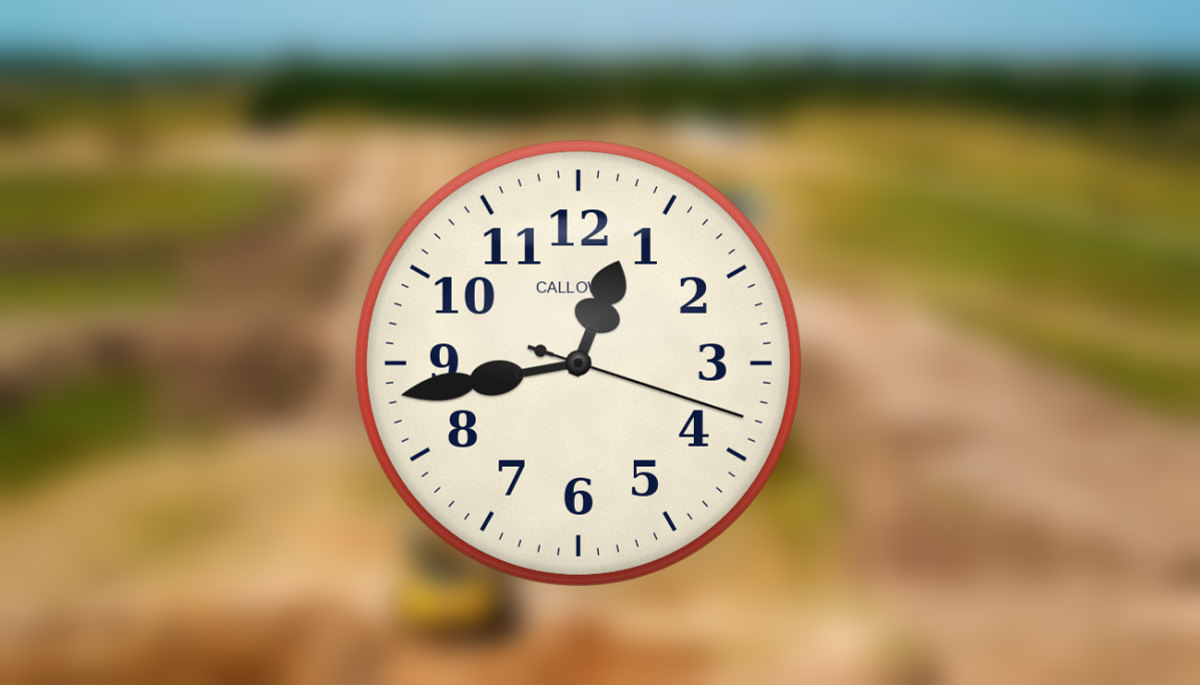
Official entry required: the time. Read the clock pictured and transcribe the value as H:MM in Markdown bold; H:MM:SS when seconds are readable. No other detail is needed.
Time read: **12:43:18**
